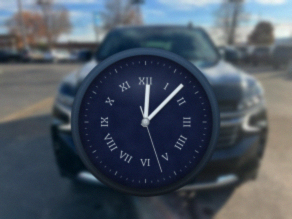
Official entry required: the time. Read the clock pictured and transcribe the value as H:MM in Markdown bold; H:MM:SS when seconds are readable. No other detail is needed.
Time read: **12:07:27**
